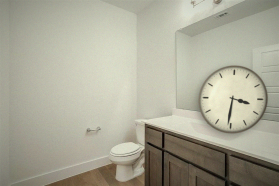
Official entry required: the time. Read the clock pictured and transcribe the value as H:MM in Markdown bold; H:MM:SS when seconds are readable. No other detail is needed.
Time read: **3:31**
